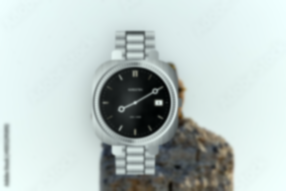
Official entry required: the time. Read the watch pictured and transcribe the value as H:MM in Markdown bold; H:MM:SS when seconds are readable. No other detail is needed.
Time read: **8:10**
